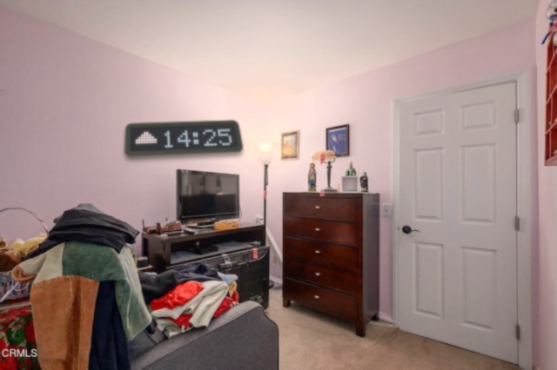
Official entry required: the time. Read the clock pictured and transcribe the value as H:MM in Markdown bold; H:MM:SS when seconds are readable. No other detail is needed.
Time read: **14:25**
